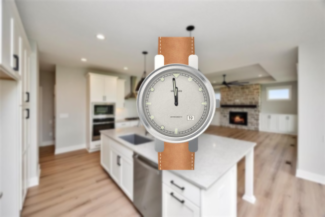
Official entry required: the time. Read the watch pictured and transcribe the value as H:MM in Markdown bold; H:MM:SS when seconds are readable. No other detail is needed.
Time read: **11:59**
